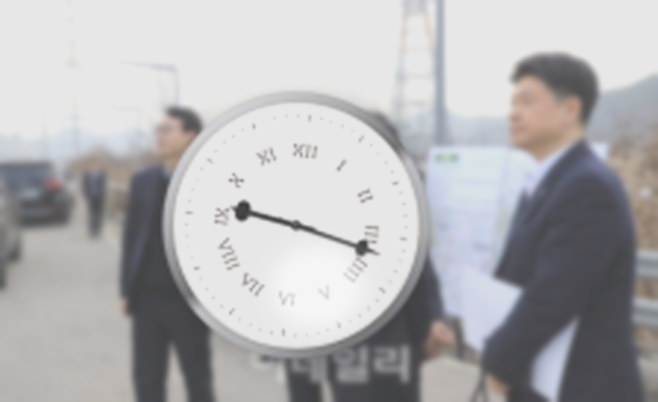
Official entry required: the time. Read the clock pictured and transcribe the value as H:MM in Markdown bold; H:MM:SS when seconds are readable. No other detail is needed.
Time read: **9:17**
